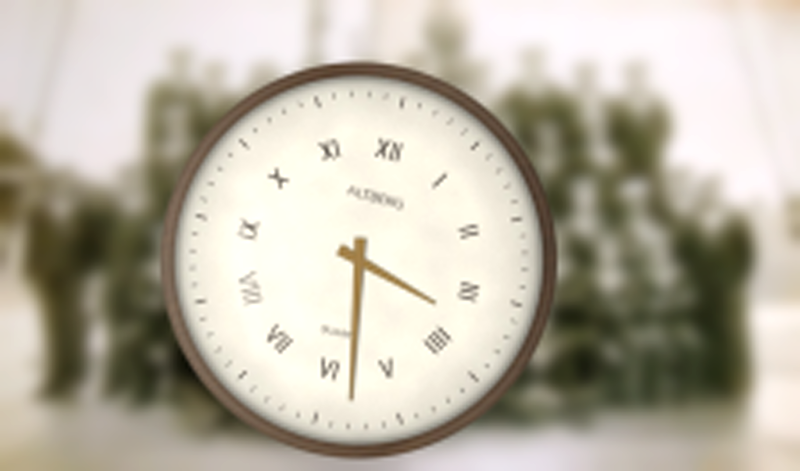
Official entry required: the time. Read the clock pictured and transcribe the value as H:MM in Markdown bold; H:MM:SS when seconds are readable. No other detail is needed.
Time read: **3:28**
